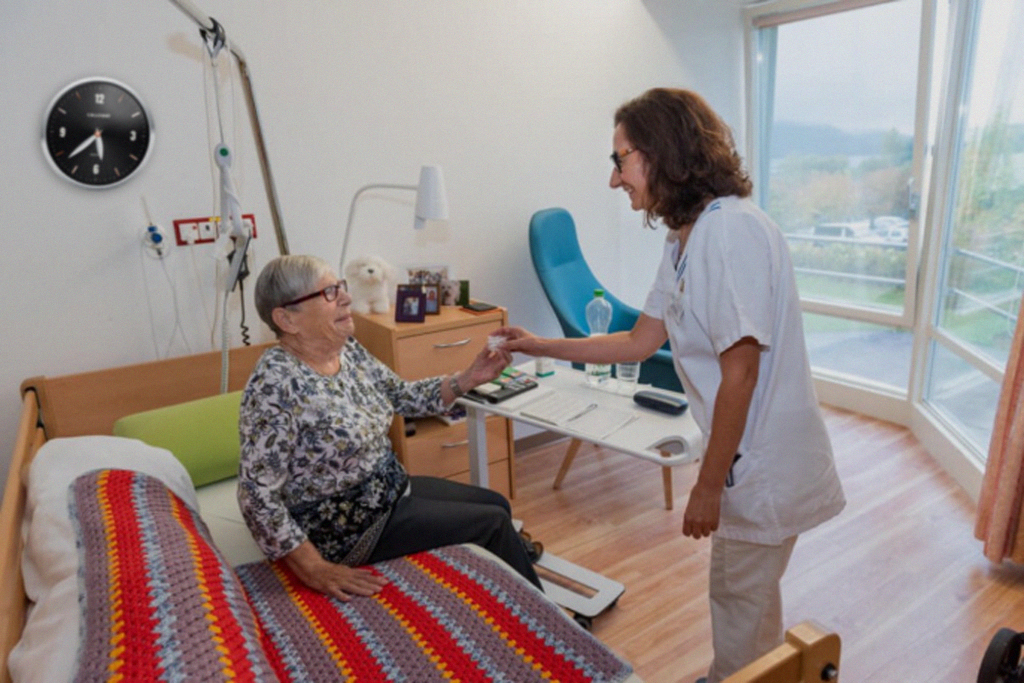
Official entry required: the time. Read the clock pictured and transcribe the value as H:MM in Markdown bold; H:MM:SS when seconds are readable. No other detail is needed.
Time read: **5:38**
